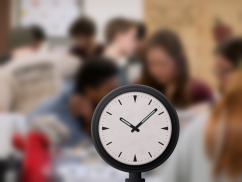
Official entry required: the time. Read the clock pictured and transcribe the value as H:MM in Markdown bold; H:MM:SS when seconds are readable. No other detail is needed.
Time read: **10:08**
